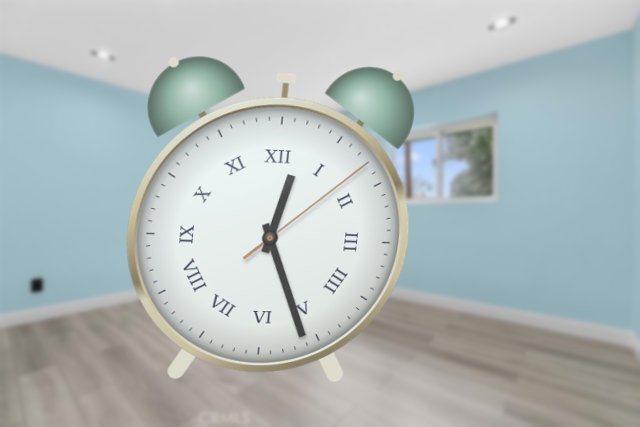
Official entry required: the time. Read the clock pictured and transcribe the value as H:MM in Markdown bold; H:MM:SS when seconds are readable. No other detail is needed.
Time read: **12:26:08**
